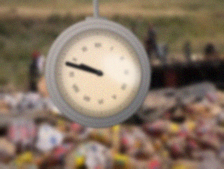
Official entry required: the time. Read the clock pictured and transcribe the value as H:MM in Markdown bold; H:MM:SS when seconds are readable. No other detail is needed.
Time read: **9:48**
